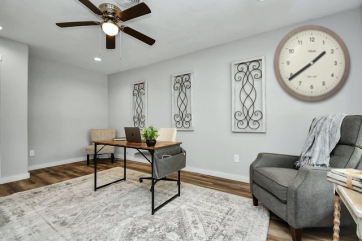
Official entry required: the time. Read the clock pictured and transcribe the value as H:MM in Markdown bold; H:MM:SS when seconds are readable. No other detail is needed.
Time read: **1:39**
